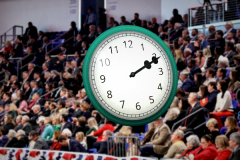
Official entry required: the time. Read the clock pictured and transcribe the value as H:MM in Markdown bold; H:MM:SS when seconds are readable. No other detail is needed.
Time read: **2:11**
